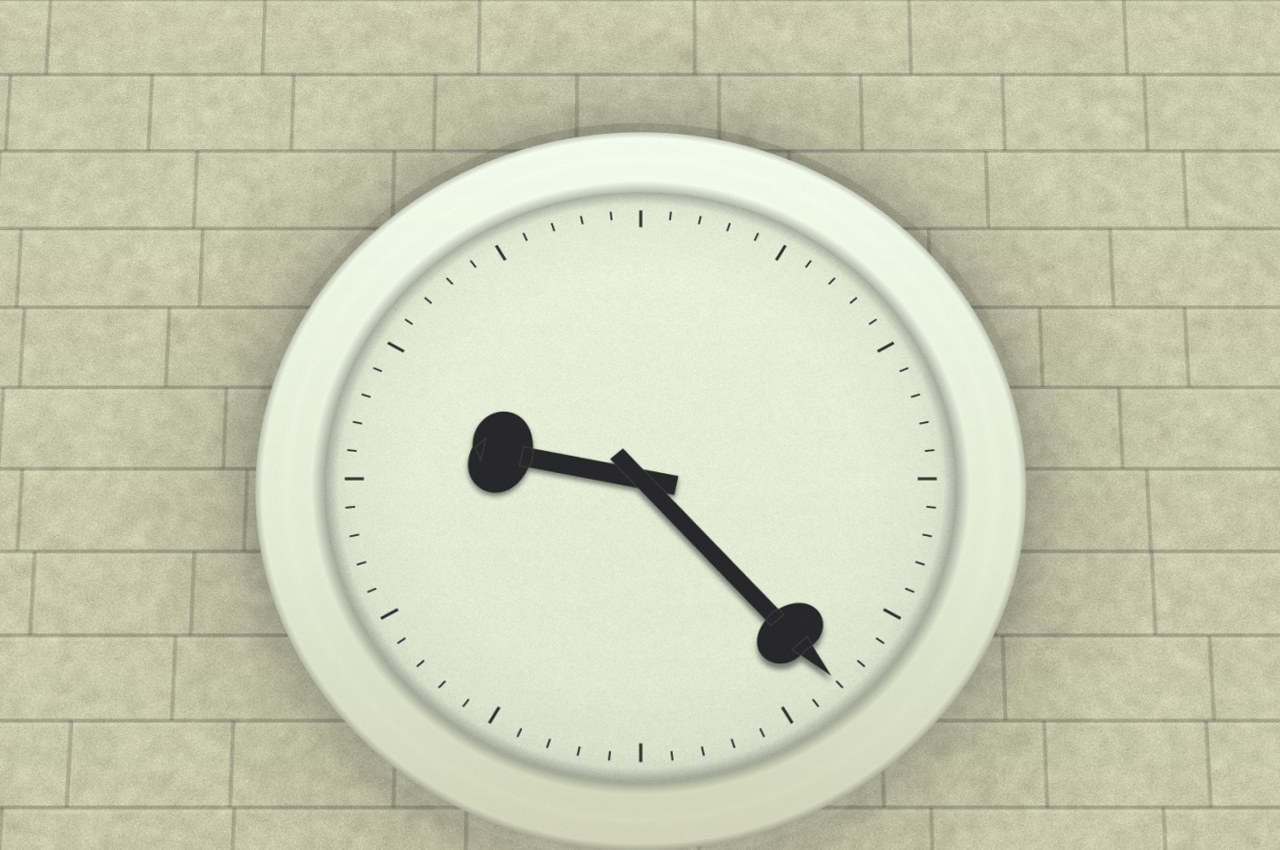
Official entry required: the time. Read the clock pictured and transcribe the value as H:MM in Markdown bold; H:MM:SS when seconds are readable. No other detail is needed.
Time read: **9:23**
